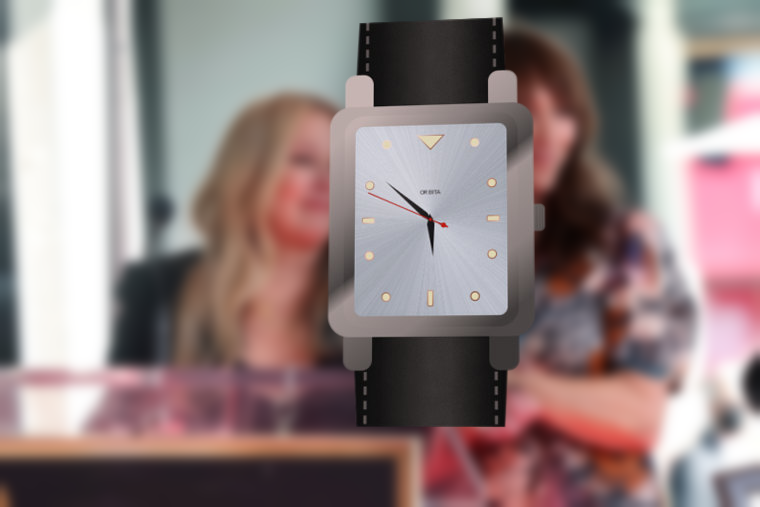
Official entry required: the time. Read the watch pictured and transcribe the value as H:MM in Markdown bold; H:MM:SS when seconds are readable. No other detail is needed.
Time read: **5:51:49**
